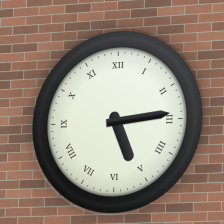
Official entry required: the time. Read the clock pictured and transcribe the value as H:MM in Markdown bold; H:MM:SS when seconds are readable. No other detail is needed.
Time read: **5:14**
